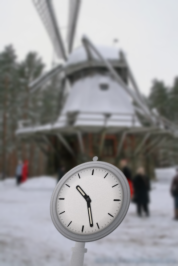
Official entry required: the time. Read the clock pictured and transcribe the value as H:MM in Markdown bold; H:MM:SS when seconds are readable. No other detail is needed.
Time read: **10:27**
